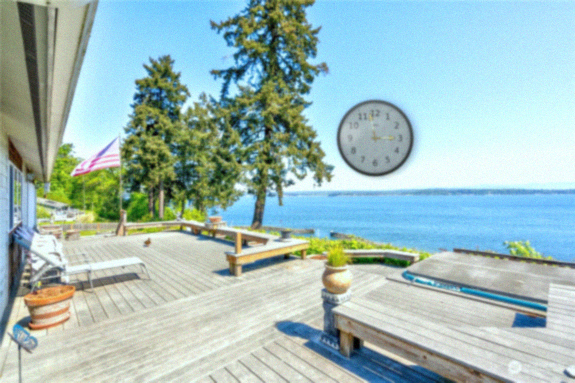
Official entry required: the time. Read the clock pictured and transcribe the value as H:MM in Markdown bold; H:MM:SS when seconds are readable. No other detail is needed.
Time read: **2:58**
